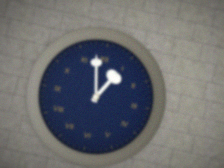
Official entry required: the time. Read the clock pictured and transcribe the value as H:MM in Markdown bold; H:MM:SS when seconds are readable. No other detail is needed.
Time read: **12:58**
